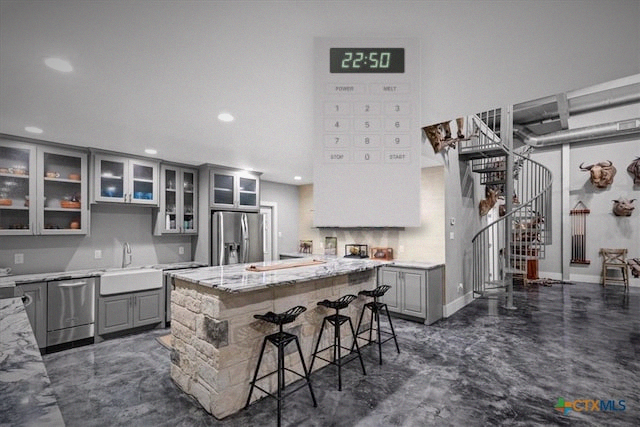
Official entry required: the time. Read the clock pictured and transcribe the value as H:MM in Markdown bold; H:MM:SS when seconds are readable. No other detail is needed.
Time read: **22:50**
